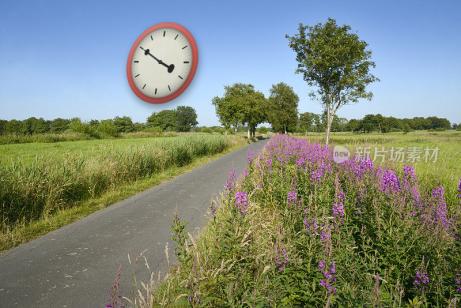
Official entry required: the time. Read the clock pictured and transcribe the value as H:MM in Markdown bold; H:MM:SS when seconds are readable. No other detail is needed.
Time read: **3:50**
